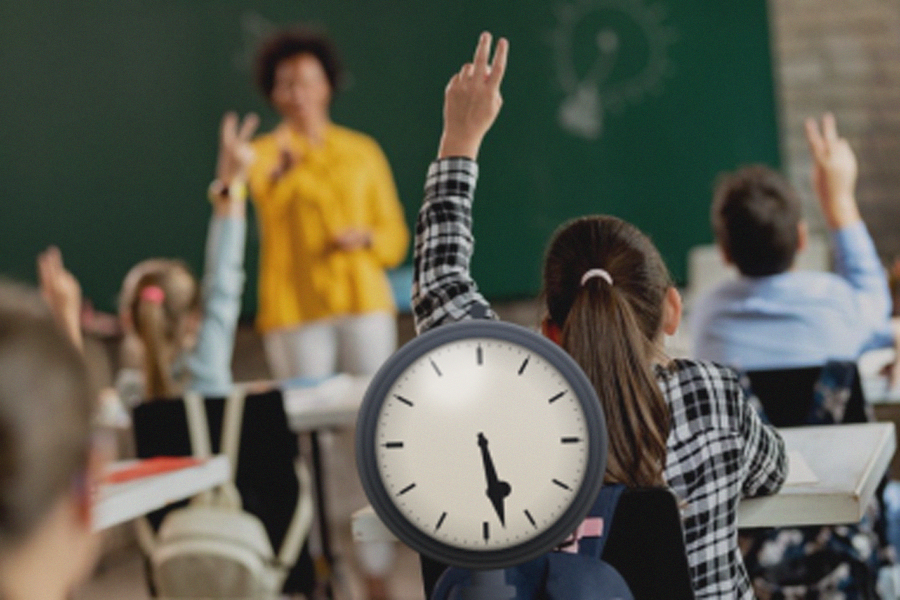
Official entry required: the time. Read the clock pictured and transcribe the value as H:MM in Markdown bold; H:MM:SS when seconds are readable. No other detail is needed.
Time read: **5:28**
